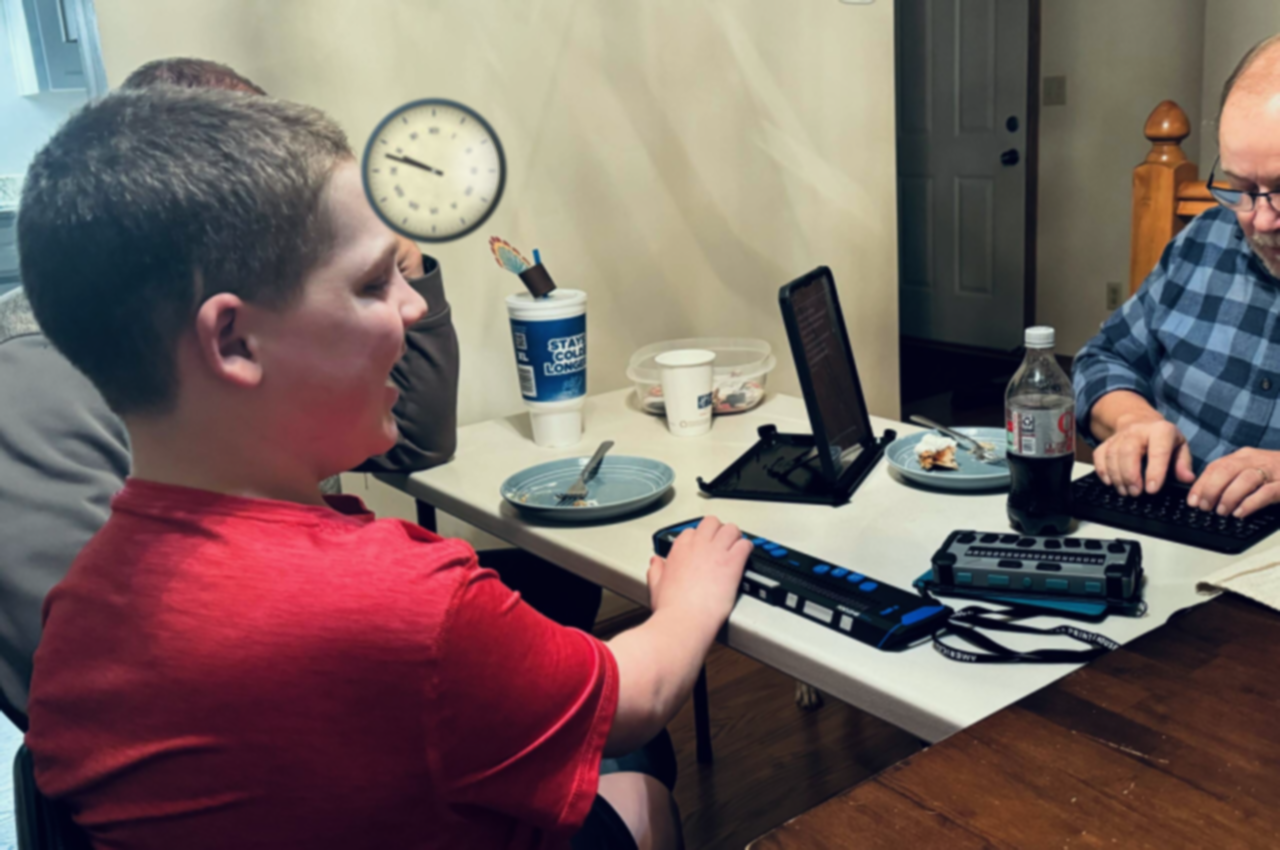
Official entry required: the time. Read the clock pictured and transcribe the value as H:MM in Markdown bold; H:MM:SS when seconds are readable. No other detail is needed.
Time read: **9:48**
